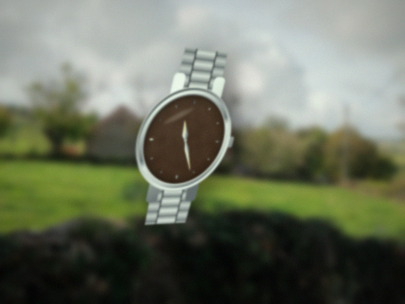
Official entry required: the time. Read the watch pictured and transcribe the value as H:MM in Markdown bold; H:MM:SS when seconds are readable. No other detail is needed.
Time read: **11:26**
